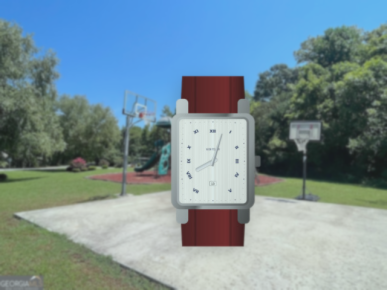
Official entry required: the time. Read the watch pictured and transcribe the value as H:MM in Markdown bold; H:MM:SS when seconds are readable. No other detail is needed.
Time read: **8:03**
